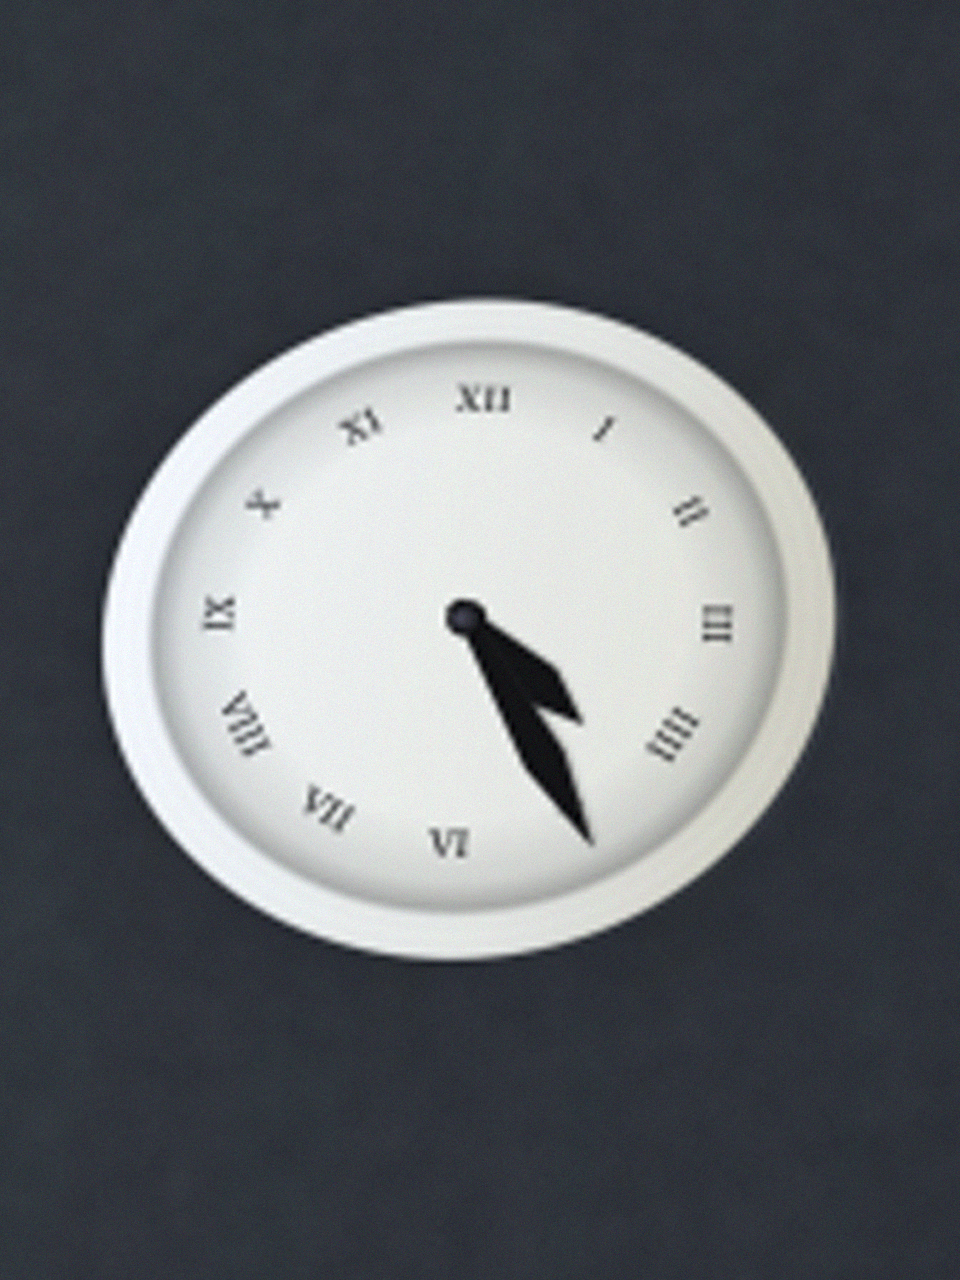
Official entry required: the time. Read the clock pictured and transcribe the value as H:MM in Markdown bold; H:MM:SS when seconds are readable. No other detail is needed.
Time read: **4:25**
